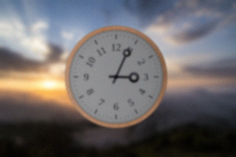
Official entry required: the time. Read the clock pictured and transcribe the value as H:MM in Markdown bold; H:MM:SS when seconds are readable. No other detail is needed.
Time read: **3:04**
